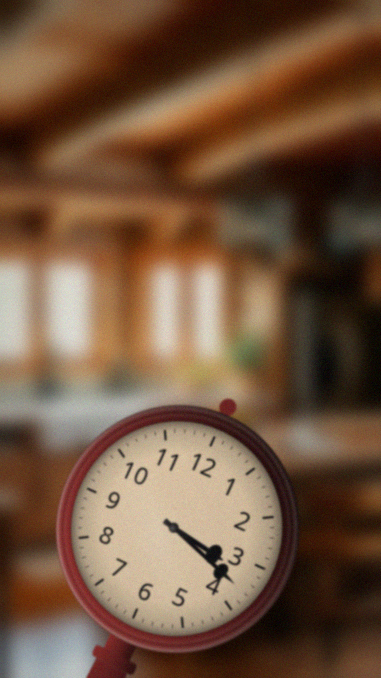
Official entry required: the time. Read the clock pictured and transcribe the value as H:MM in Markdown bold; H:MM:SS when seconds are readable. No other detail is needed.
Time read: **3:18**
